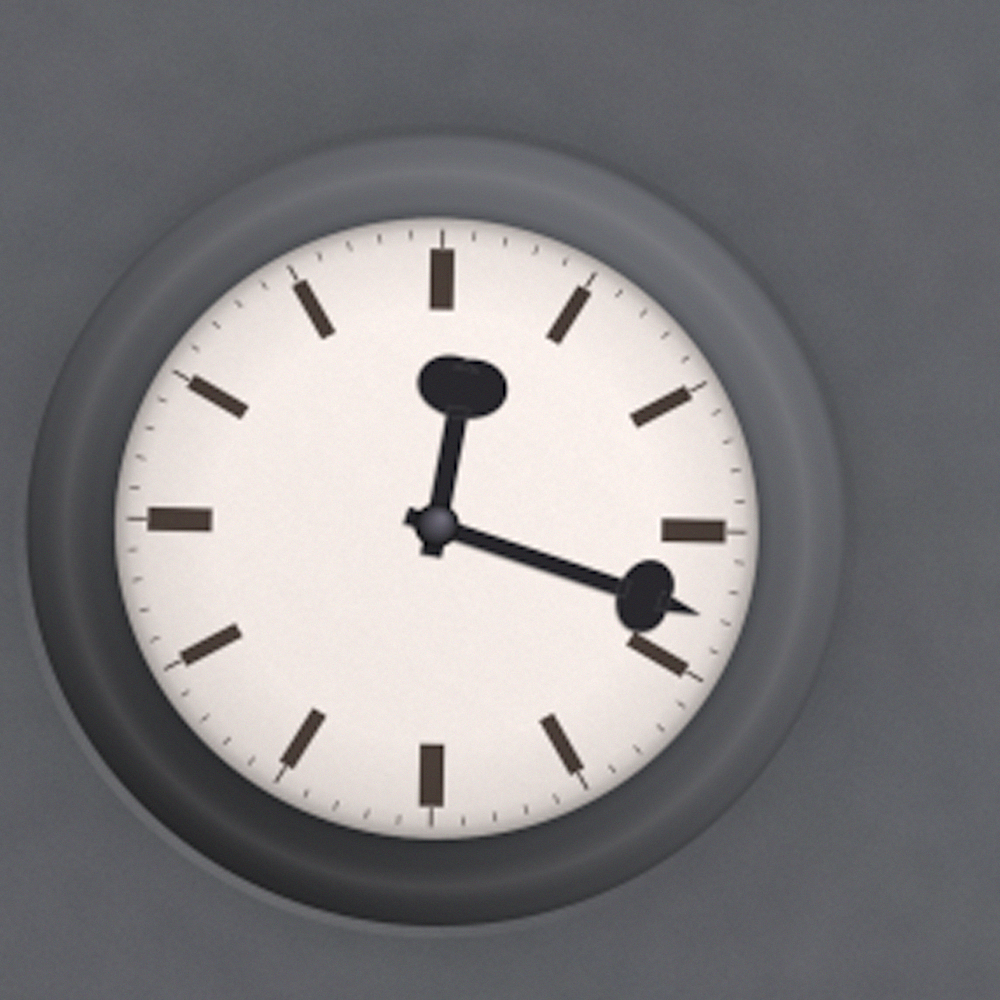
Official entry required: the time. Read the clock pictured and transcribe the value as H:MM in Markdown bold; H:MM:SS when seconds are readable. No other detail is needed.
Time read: **12:18**
